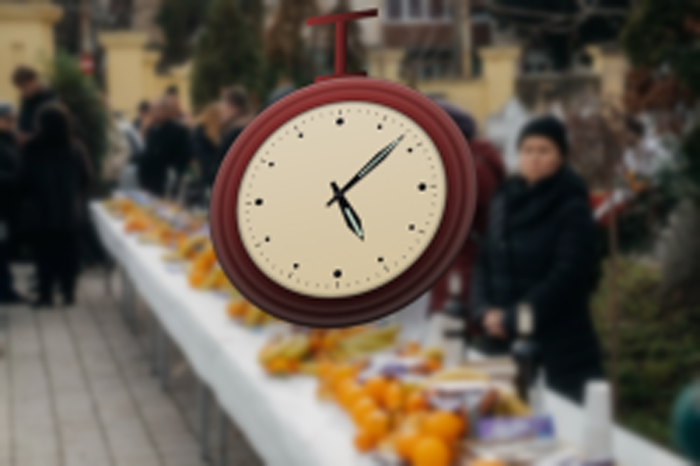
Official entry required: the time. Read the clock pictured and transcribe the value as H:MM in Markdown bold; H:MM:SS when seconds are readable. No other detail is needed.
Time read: **5:08**
